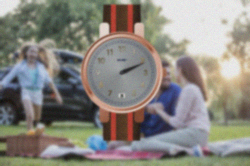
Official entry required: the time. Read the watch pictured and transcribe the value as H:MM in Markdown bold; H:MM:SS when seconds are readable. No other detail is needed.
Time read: **2:11**
